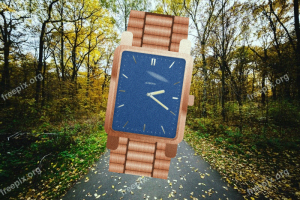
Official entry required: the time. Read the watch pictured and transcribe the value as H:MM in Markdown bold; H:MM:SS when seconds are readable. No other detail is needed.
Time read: **2:20**
